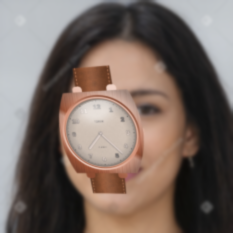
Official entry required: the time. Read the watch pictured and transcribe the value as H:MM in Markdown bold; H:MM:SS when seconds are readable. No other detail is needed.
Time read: **7:23**
